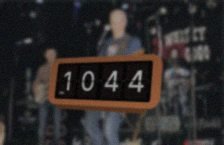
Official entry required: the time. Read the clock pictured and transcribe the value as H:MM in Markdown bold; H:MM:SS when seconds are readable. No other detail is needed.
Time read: **10:44**
